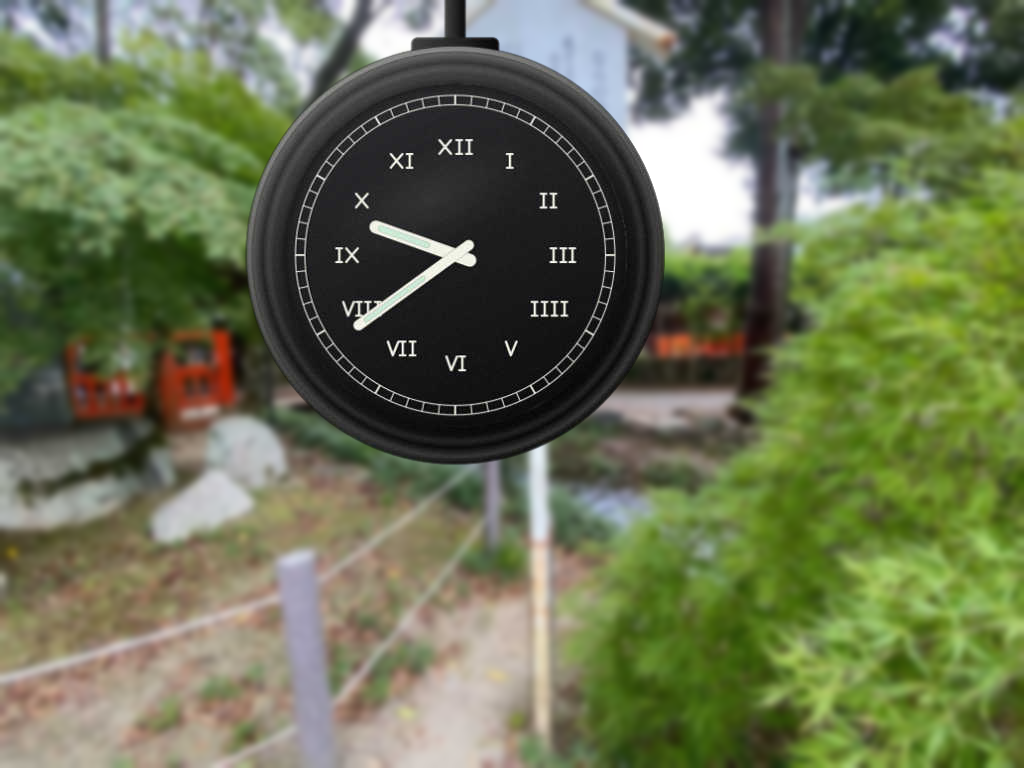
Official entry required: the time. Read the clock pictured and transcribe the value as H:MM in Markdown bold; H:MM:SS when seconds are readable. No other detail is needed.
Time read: **9:39**
